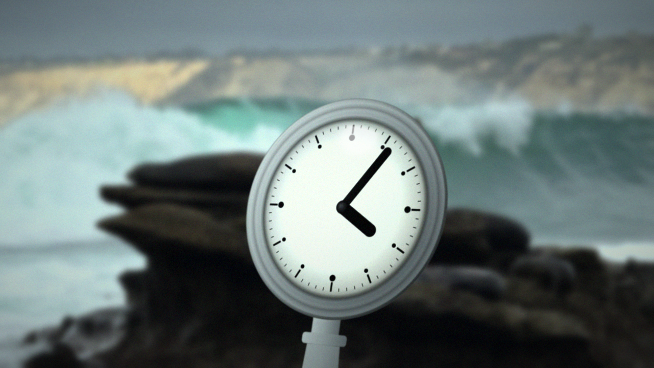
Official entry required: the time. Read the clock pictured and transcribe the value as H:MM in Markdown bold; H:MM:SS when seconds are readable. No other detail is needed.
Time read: **4:06**
